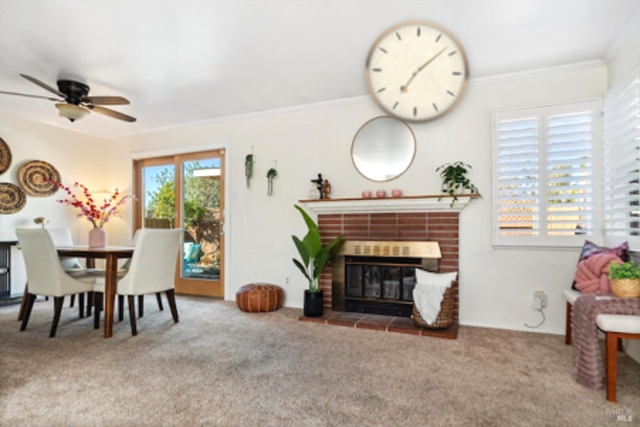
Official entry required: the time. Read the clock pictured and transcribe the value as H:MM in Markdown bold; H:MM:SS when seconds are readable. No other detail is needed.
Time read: **7:08**
